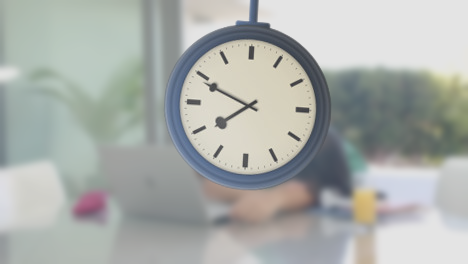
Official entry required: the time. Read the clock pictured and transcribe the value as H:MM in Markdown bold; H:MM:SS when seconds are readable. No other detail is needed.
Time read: **7:49**
